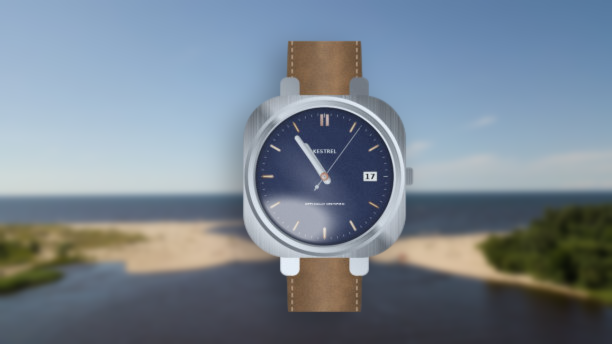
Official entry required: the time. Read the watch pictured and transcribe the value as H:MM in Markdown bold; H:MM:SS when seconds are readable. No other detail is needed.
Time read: **10:54:06**
